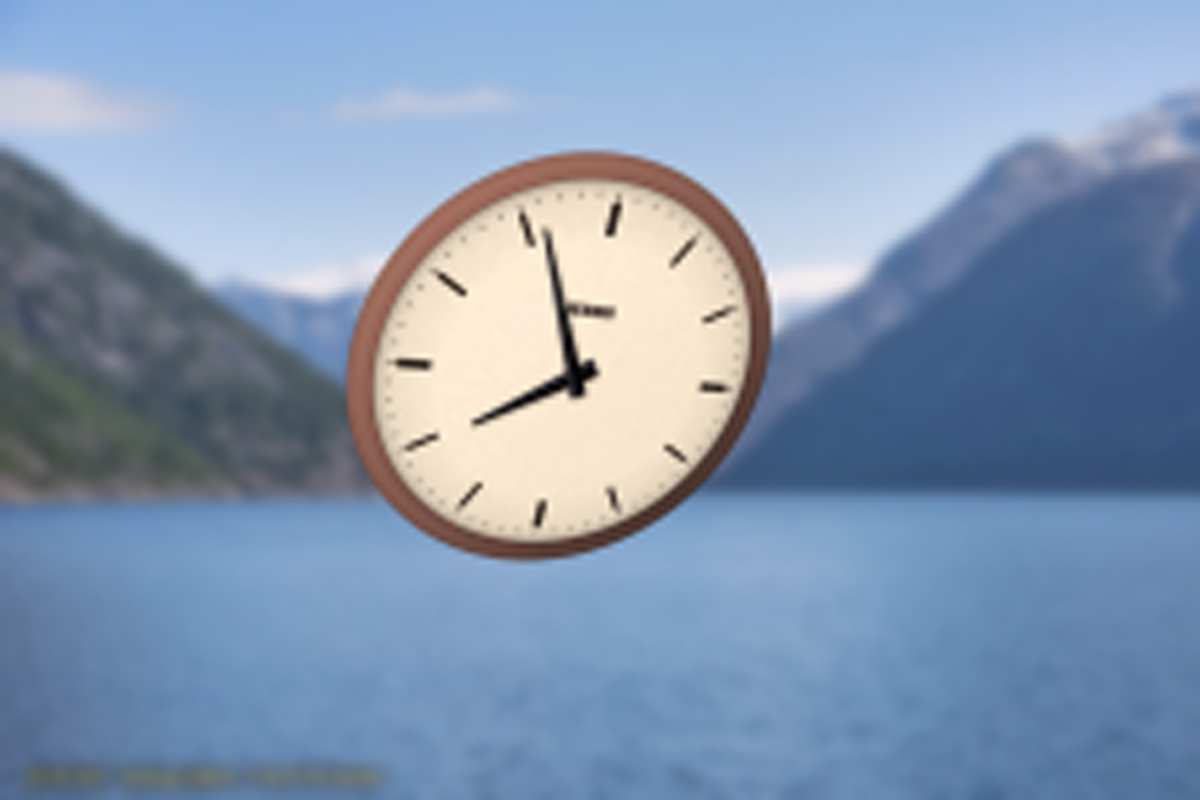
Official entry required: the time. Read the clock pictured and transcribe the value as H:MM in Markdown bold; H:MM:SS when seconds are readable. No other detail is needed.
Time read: **7:56**
